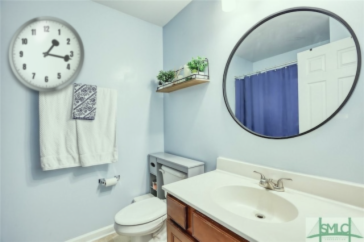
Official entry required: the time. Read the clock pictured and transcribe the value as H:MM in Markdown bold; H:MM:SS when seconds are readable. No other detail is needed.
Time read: **1:17**
